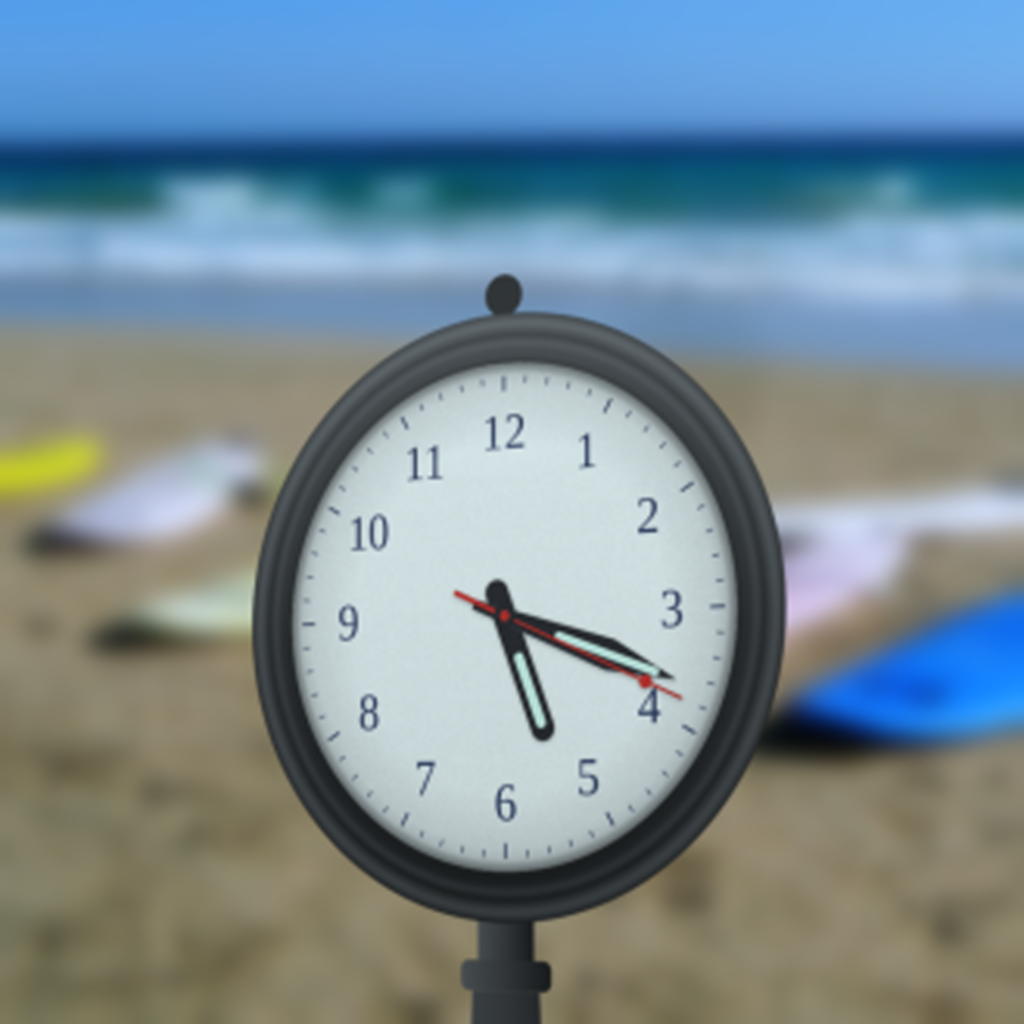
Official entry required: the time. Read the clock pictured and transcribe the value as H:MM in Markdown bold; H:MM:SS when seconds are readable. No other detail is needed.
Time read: **5:18:19**
